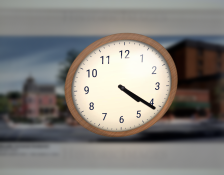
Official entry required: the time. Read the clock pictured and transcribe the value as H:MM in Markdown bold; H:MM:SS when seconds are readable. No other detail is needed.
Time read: **4:21**
